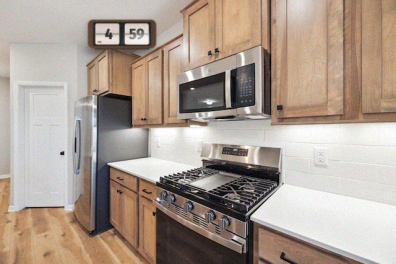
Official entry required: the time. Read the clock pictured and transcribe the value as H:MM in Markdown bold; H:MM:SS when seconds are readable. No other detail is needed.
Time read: **4:59**
